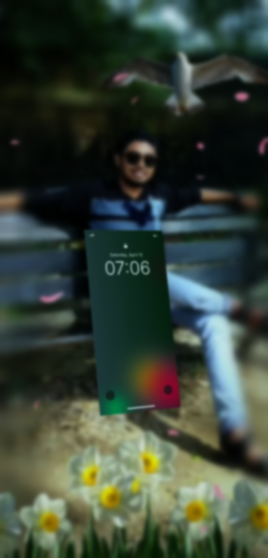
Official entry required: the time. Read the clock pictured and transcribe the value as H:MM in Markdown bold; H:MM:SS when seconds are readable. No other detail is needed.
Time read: **7:06**
